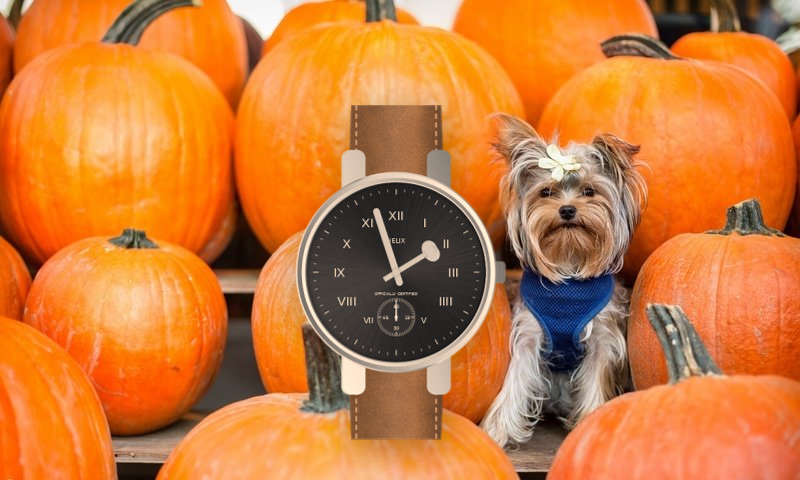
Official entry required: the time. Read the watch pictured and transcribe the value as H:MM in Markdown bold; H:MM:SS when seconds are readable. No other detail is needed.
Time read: **1:57**
